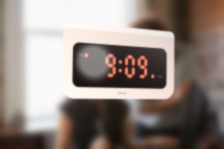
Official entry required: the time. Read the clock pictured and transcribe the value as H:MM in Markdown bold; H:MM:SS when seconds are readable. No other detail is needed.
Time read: **9:09**
